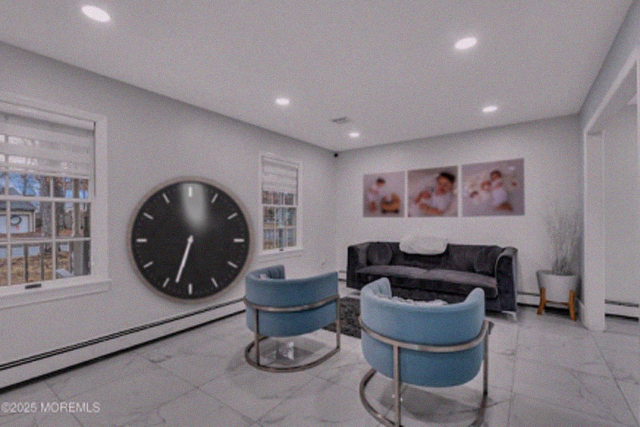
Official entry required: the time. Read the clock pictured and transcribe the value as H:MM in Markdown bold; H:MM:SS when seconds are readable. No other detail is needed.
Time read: **6:33**
